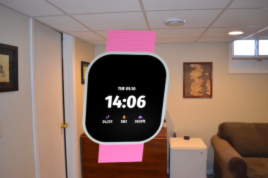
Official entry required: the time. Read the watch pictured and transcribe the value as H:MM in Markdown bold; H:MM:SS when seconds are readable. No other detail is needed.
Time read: **14:06**
